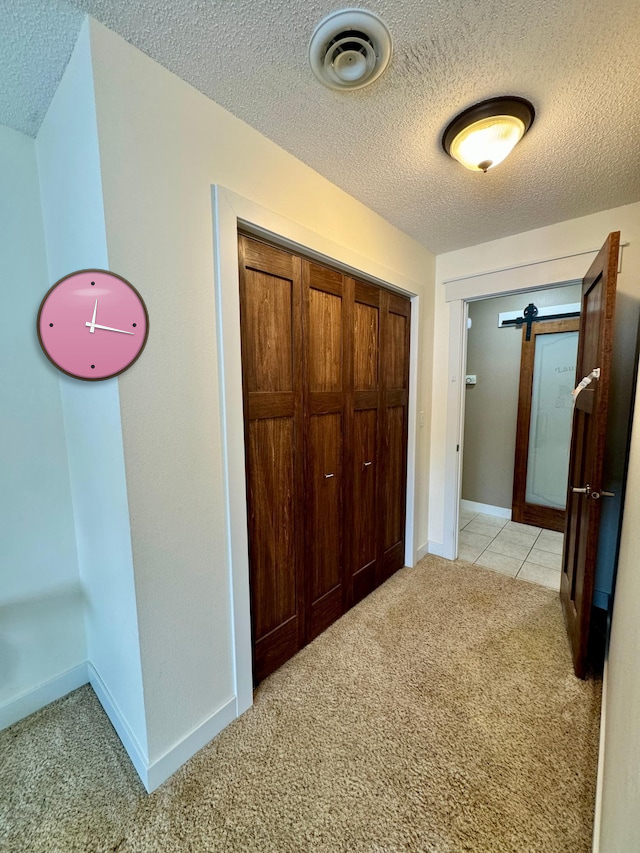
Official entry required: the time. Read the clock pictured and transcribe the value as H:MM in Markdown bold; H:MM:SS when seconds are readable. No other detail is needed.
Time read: **12:17**
